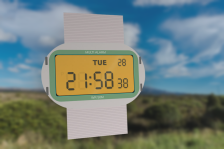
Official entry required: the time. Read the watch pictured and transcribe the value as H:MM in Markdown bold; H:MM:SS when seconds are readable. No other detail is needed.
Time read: **21:58:38**
